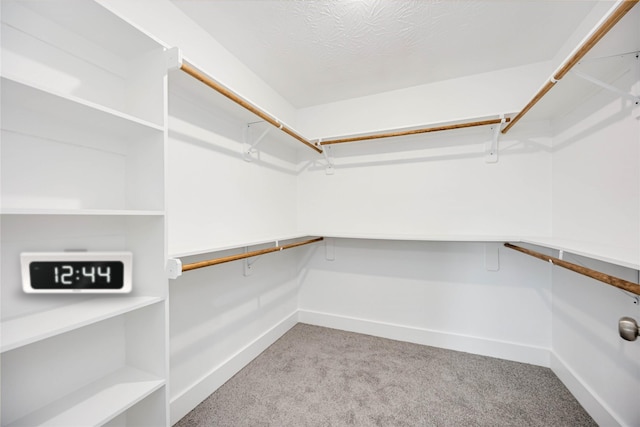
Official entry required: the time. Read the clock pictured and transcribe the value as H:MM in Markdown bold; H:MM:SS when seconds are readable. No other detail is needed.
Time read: **12:44**
